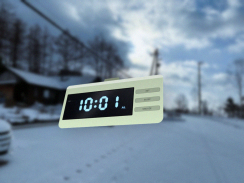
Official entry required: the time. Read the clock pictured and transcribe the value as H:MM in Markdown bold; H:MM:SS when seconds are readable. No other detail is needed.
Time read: **10:01**
